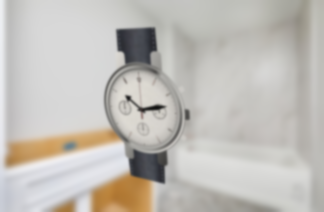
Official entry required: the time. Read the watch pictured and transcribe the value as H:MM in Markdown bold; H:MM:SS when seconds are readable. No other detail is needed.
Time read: **10:13**
